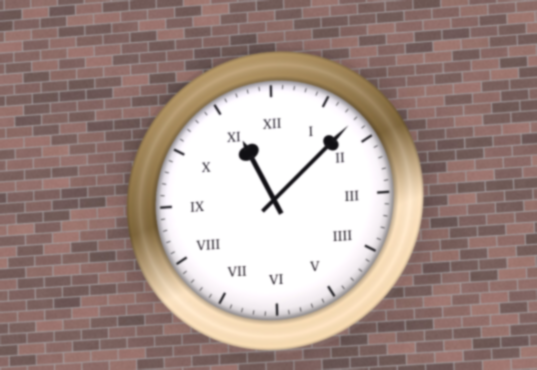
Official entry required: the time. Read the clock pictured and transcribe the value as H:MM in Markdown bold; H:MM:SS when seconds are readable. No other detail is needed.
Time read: **11:08**
